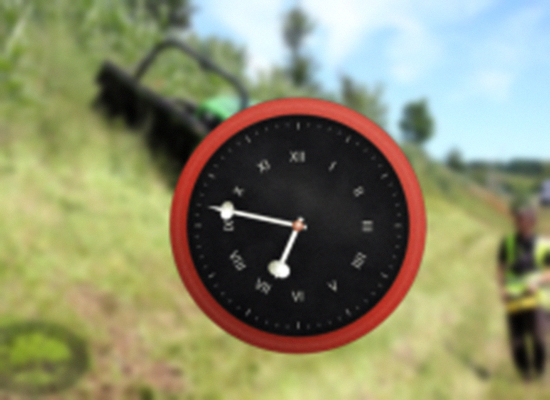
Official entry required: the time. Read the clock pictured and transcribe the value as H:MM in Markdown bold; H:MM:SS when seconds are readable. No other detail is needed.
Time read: **6:47**
